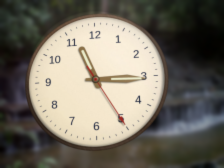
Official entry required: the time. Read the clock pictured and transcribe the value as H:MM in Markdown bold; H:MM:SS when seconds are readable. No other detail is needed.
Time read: **11:15:25**
